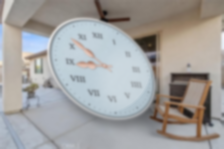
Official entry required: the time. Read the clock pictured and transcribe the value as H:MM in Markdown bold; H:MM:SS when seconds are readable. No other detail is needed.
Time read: **8:52**
